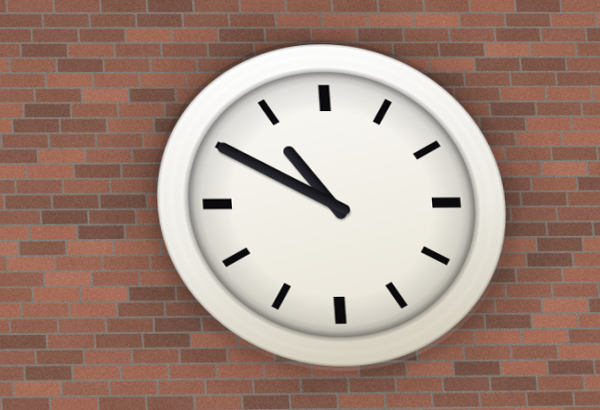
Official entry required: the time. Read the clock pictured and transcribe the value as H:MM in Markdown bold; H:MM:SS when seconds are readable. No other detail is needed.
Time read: **10:50**
